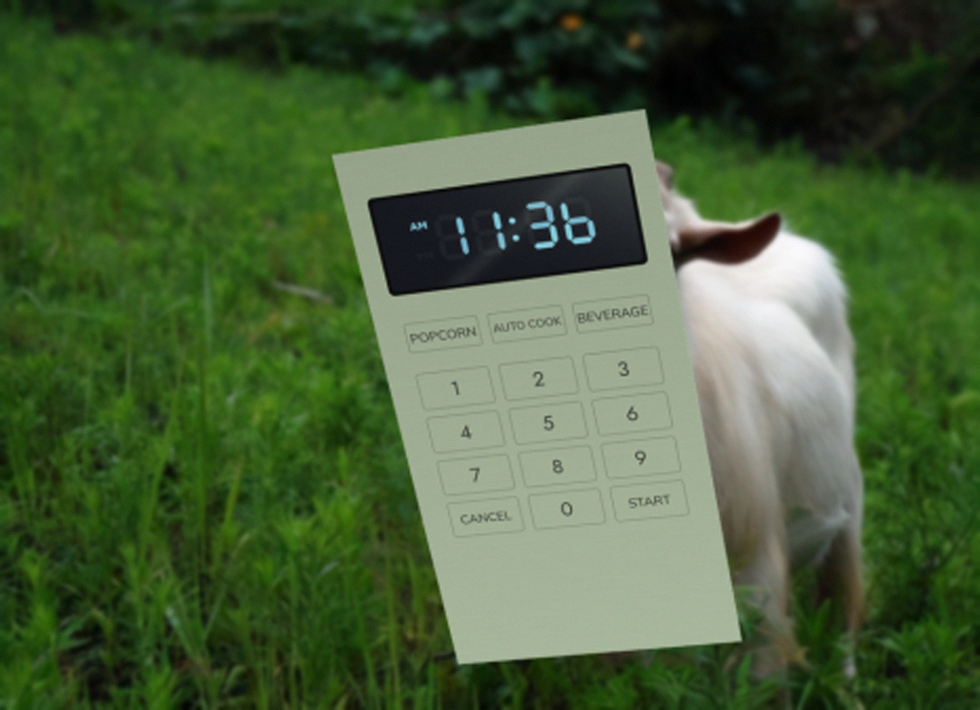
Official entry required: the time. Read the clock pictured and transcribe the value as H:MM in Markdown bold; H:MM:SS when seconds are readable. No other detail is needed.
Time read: **11:36**
